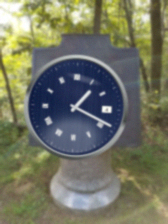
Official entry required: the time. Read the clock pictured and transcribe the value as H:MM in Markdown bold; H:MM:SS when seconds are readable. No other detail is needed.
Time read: **1:19**
